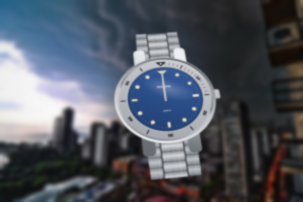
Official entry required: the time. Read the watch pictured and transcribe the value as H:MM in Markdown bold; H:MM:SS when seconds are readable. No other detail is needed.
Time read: **12:00**
